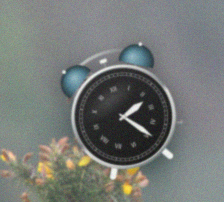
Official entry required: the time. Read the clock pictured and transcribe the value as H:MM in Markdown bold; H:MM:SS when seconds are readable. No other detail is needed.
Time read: **2:24**
